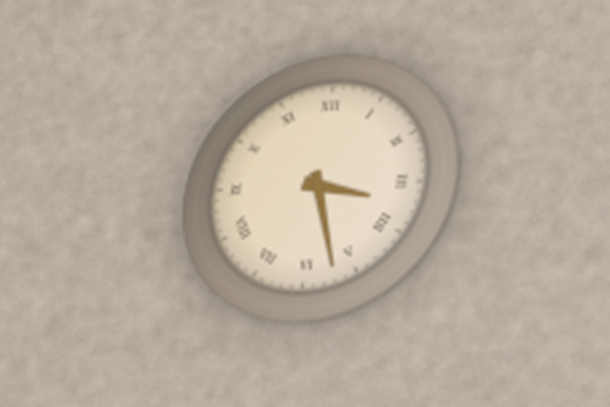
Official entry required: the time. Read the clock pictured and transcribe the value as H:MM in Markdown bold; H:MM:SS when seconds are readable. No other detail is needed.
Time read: **3:27**
